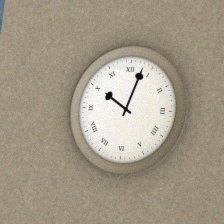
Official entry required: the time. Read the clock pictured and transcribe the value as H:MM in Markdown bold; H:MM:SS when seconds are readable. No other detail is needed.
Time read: **10:03**
